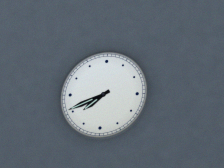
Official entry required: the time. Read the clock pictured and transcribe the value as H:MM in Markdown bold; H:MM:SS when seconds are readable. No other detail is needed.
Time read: **7:41**
